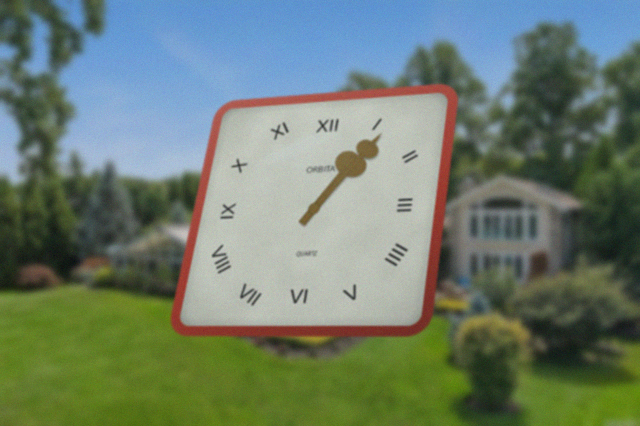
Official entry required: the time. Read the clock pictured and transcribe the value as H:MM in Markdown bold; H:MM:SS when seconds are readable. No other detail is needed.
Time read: **1:06**
